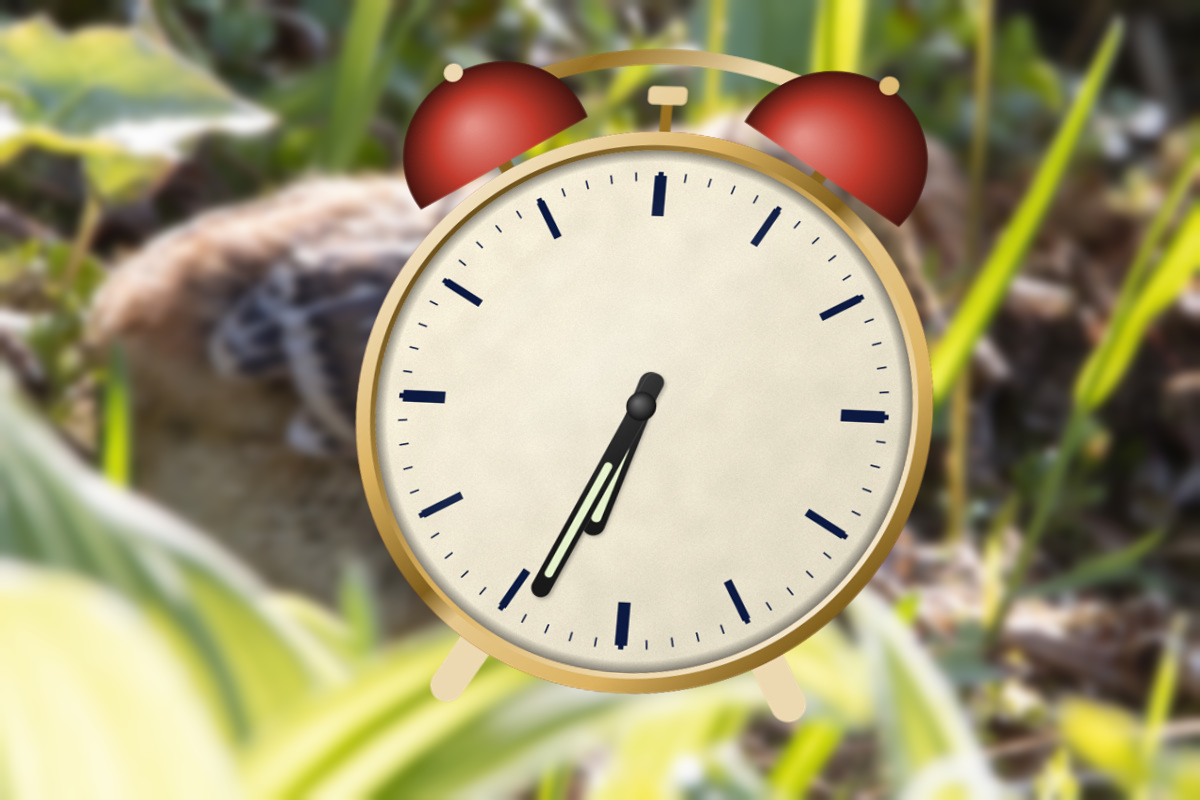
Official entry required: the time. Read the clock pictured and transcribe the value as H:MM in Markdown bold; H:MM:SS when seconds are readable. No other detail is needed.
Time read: **6:34**
